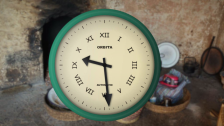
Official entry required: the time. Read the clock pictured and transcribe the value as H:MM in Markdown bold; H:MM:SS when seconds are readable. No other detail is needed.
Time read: **9:29**
